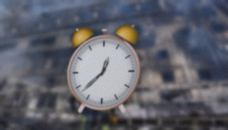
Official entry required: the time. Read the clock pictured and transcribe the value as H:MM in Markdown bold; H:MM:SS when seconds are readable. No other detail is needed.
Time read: **12:38**
